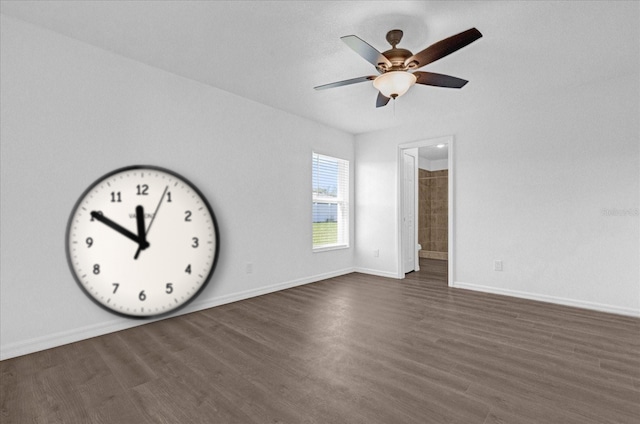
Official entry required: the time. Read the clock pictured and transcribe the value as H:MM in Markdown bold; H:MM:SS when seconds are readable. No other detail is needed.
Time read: **11:50:04**
